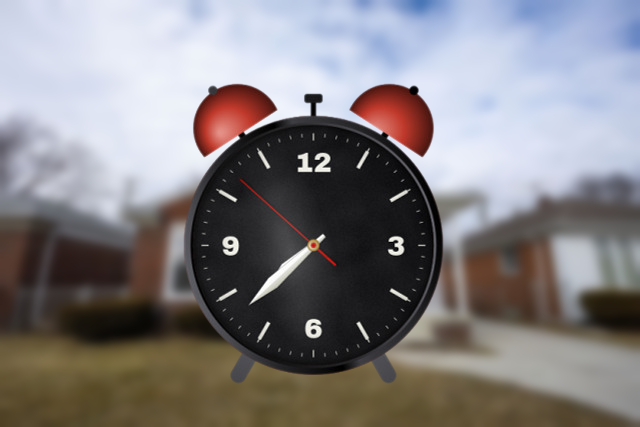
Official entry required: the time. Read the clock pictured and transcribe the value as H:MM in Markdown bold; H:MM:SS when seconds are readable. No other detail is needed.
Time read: **7:37:52**
